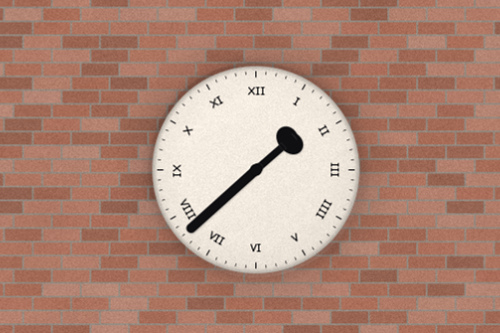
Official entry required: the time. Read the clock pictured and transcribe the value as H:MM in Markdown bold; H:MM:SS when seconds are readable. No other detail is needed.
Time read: **1:38**
